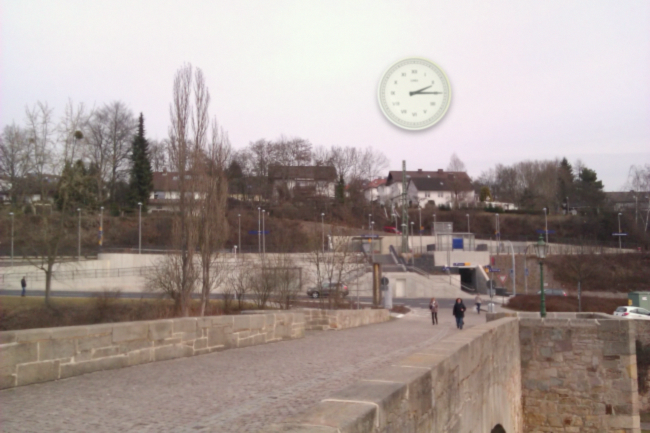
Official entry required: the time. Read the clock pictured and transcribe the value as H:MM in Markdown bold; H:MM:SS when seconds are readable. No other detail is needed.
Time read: **2:15**
